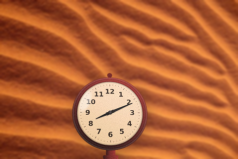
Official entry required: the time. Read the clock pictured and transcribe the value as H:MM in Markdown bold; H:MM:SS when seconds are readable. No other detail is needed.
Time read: **8:11**
